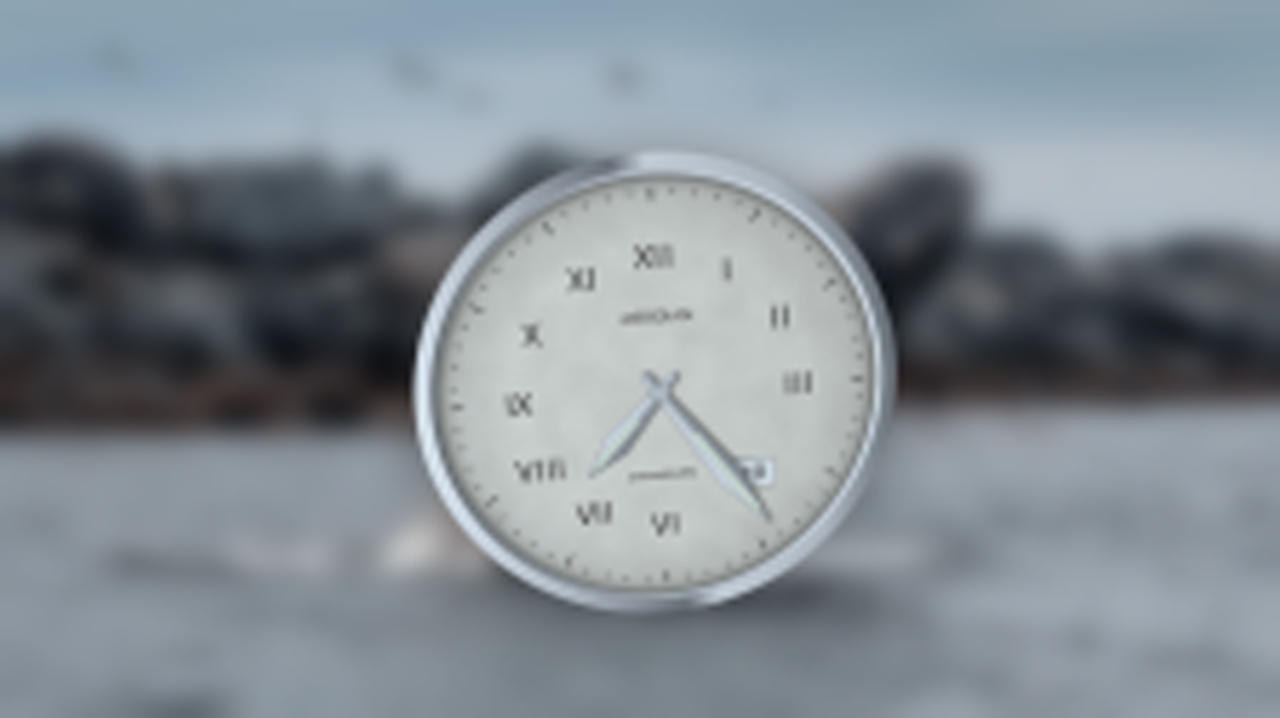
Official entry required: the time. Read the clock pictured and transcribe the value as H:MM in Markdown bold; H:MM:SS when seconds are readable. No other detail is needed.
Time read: **7:24**
